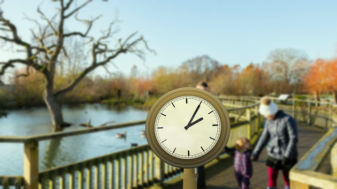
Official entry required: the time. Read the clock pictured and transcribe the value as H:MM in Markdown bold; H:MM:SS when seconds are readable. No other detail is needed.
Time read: **2:05**
